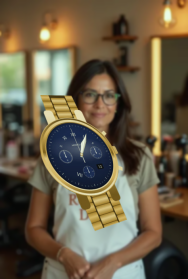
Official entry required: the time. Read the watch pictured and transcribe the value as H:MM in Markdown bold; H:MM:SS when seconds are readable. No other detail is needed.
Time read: **1:06**
